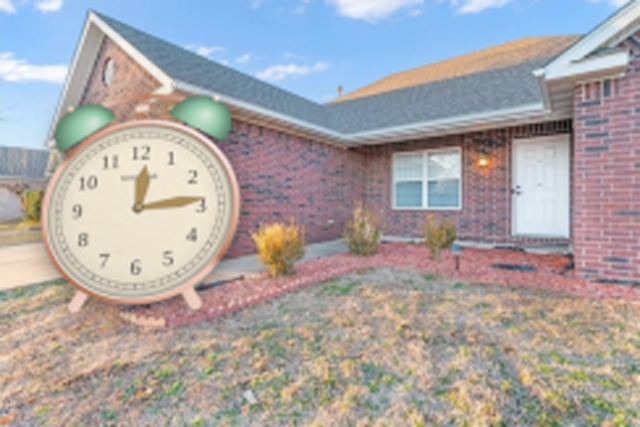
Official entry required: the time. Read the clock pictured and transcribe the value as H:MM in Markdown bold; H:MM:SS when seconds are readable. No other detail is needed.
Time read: **12:14**
